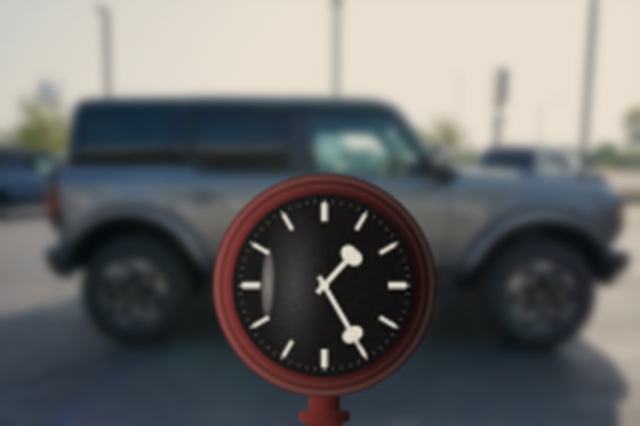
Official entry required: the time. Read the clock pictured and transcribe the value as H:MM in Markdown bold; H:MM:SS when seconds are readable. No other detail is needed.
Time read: **1:25**
